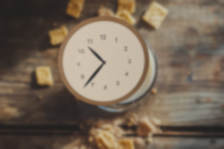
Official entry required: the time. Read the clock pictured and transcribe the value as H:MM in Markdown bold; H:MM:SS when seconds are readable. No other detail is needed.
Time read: **10:37**
